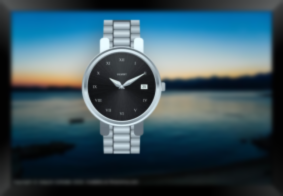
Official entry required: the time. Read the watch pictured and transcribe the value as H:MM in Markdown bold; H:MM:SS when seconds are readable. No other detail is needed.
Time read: **10:10**
